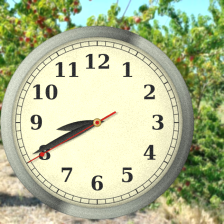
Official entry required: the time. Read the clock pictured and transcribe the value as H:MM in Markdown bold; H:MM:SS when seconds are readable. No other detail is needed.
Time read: **8:40:40**
